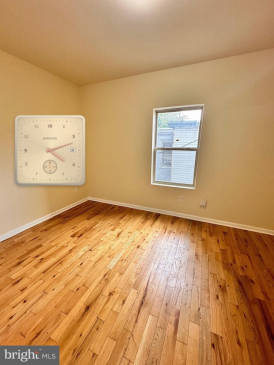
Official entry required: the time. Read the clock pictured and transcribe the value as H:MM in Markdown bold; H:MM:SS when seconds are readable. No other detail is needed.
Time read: **4:12**
